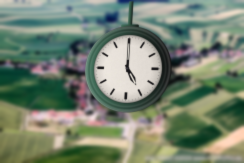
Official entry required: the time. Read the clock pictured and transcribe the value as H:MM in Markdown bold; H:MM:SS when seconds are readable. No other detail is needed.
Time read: **5:00**
